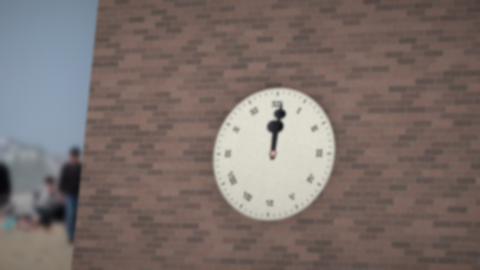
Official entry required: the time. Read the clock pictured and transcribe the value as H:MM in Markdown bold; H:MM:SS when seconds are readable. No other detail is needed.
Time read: **12:01**
